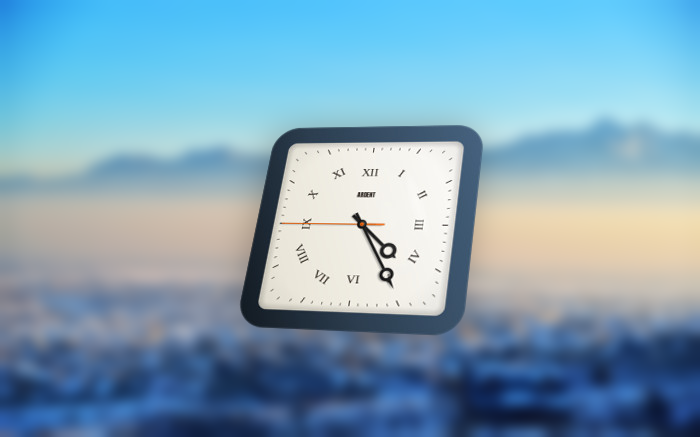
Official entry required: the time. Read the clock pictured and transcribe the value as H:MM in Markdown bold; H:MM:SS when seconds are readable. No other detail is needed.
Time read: **4:24:45**
